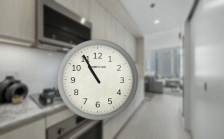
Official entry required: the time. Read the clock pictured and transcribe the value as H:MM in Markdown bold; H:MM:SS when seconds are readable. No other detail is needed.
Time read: **10:55**
